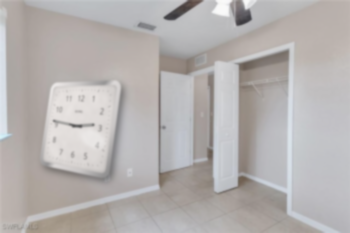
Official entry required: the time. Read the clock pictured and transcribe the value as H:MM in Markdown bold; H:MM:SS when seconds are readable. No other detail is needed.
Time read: **2:46**
